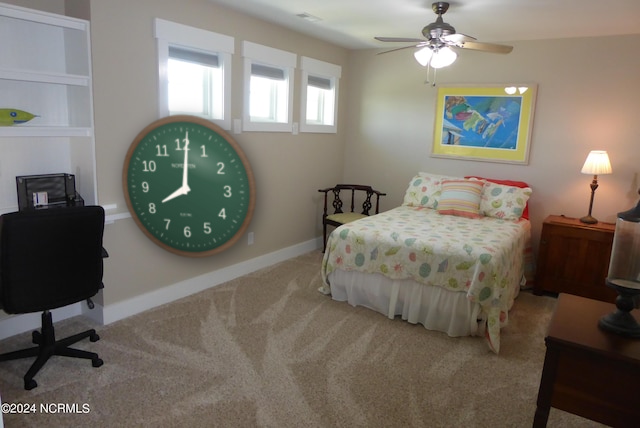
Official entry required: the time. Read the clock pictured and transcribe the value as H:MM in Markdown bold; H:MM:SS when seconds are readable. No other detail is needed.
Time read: **8:01**
